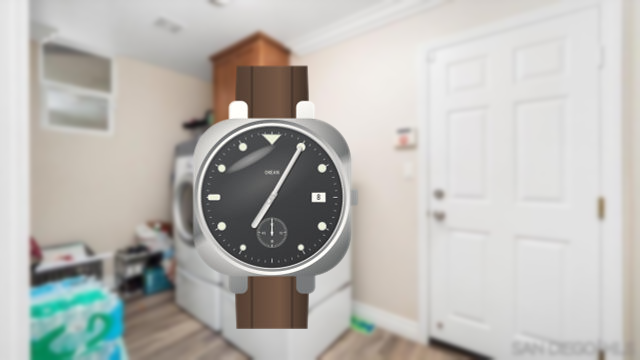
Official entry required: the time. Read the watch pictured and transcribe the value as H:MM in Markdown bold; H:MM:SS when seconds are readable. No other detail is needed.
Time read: **7:05**
